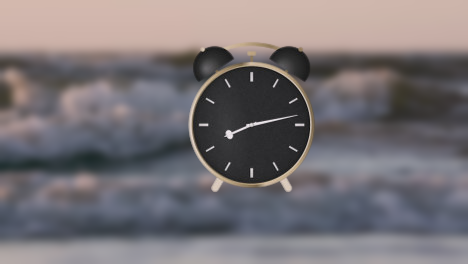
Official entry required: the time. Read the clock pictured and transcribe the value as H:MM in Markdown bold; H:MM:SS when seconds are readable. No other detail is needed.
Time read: **8:13**
